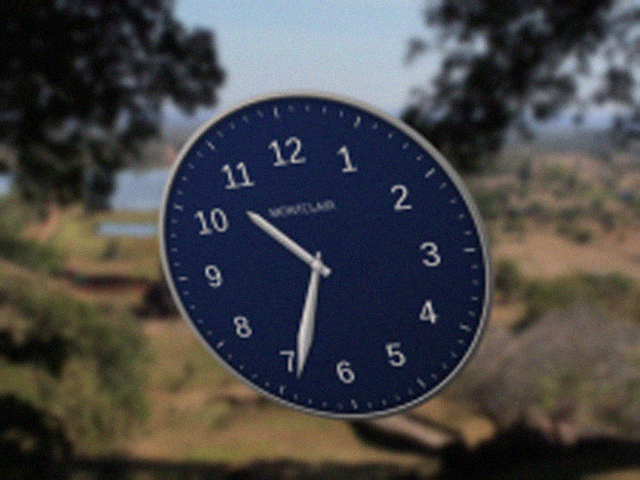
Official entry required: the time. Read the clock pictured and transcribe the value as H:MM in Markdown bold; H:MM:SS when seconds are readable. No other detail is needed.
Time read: **10:34**
